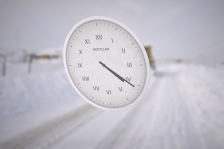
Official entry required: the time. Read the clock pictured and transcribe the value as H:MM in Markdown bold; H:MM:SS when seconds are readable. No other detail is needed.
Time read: **4:21**
